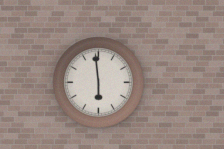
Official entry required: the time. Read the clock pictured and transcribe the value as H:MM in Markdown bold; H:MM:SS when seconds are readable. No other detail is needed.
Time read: **5:59**
